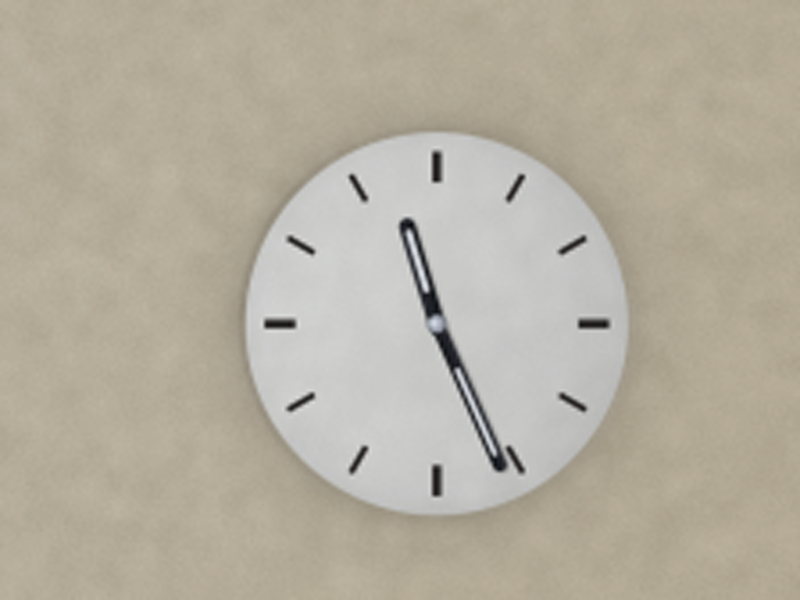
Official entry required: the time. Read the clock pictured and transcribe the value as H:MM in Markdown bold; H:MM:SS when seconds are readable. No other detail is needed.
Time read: **11:26**
